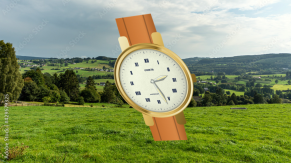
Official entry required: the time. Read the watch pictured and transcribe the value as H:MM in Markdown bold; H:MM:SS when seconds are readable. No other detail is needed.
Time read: **2:27**
